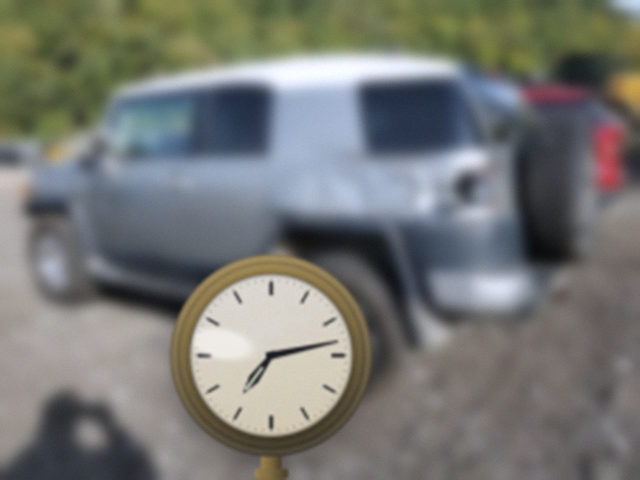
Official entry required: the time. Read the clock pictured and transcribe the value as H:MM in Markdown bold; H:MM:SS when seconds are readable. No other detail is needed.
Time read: **7:13**
